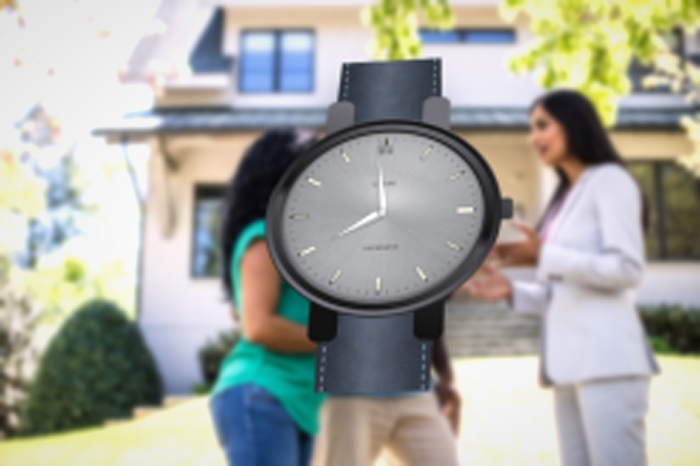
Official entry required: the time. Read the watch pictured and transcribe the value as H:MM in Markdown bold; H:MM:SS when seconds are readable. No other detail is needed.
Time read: **7:59**
